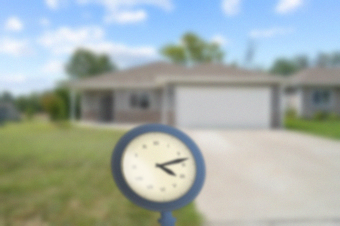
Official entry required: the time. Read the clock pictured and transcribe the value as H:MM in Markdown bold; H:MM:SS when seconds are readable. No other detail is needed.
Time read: **4:13**
